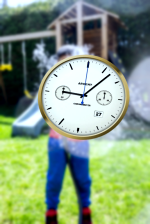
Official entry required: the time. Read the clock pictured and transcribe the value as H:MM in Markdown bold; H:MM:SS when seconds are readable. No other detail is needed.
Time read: **9:07**
